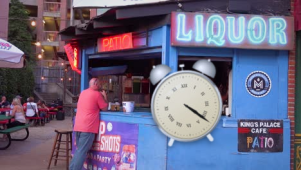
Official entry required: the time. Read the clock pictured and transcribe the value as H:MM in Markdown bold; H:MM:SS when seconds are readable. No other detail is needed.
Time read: **4:22**
